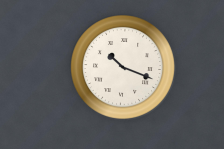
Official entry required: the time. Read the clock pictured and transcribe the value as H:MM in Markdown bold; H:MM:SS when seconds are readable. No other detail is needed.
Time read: **10:18**
